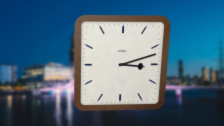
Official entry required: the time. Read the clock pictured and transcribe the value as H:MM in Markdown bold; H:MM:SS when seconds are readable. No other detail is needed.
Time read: **3:12**
